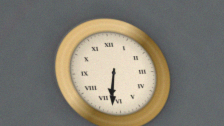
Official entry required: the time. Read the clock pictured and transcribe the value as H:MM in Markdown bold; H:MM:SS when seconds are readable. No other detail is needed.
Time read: **6:32**
